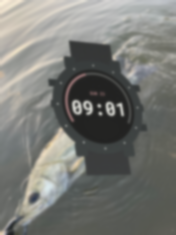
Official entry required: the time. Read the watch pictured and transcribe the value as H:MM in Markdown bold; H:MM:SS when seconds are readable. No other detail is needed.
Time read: **9:01**
